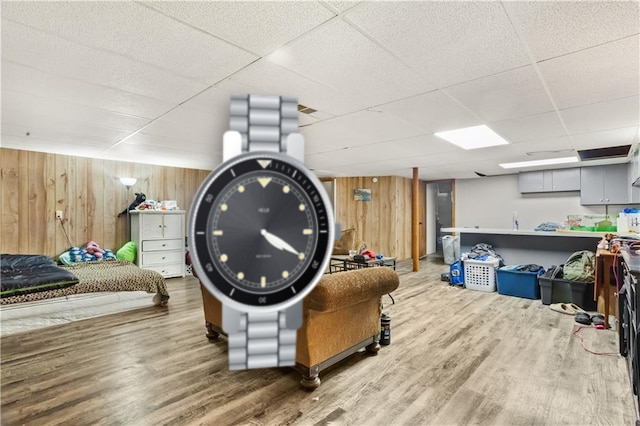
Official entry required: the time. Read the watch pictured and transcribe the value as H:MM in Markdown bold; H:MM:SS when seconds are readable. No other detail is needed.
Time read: **4:20**
